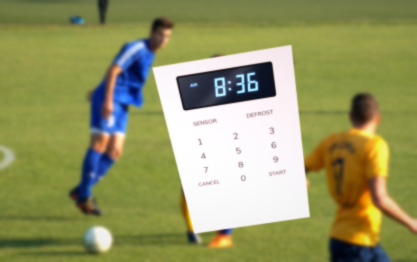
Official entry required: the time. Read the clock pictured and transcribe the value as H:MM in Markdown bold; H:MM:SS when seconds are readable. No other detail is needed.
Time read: **8:36**
